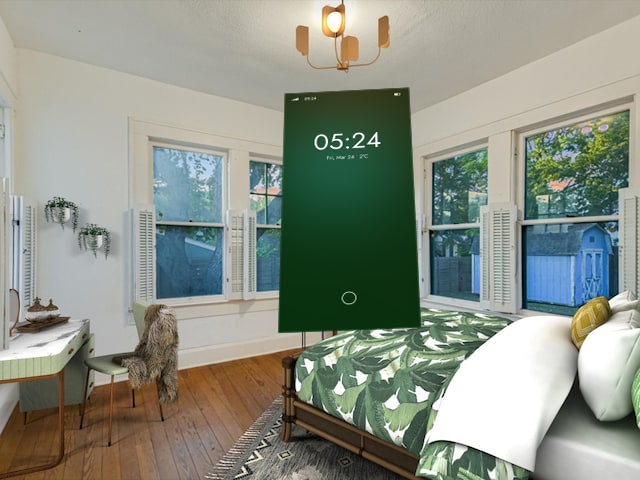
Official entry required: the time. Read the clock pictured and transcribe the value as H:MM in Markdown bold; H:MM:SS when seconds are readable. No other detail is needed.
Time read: **5:24**
